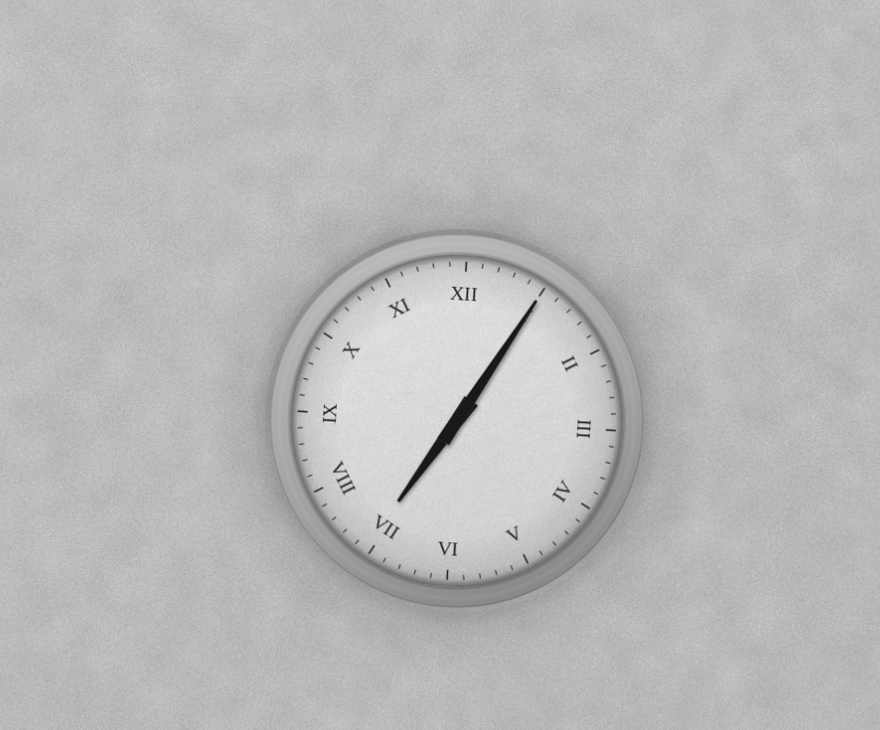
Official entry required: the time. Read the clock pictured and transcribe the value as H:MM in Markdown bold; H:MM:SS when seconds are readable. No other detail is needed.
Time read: **7:05**
